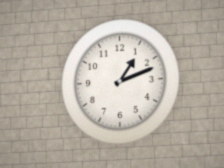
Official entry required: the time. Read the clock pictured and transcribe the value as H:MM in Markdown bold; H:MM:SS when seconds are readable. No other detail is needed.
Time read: **1:12**
